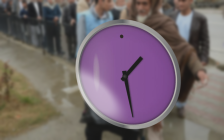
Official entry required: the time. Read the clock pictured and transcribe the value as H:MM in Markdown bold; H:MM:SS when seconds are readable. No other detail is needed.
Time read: **1:29**
